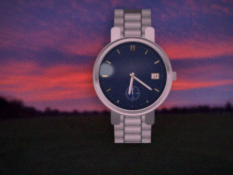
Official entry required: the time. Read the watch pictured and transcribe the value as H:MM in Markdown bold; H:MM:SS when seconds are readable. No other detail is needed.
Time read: **6:21**
